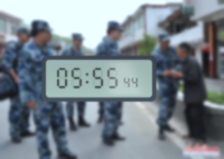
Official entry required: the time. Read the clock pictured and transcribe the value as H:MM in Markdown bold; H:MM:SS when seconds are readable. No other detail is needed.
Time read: **5:55:44**
